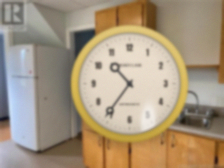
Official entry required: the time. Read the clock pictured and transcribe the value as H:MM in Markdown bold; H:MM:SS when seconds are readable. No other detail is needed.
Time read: **10:36**
